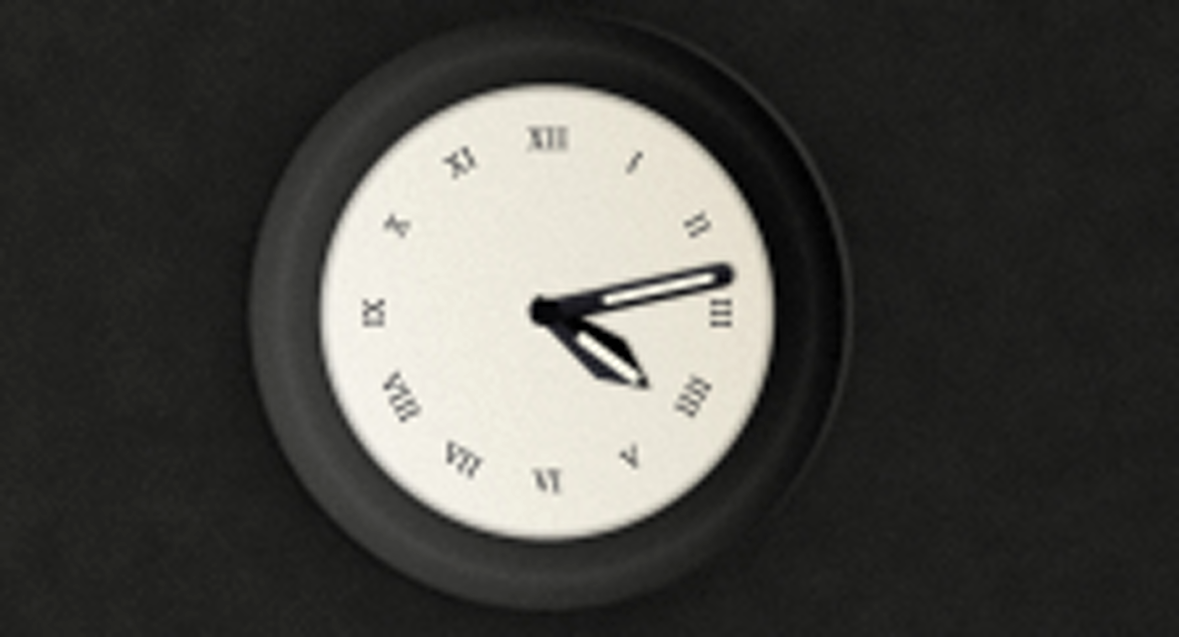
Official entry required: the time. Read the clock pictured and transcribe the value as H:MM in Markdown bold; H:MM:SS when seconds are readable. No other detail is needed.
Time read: **4:13**
